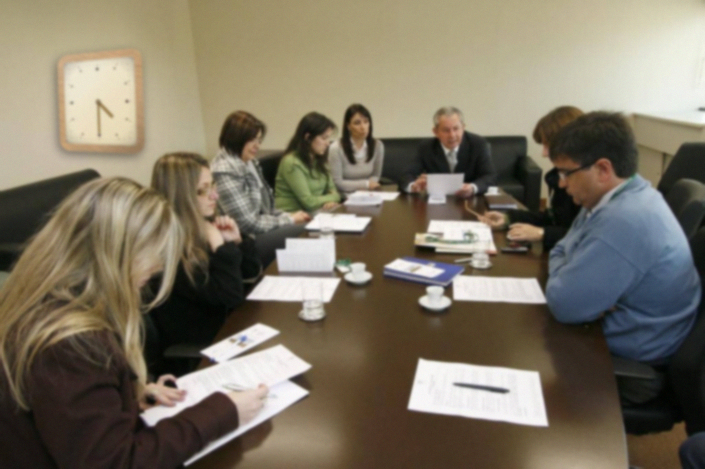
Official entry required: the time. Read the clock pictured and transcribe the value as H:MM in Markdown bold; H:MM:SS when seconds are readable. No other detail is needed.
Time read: **4:30**
